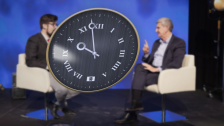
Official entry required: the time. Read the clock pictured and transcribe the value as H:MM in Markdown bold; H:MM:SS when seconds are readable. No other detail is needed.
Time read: **9:58**
